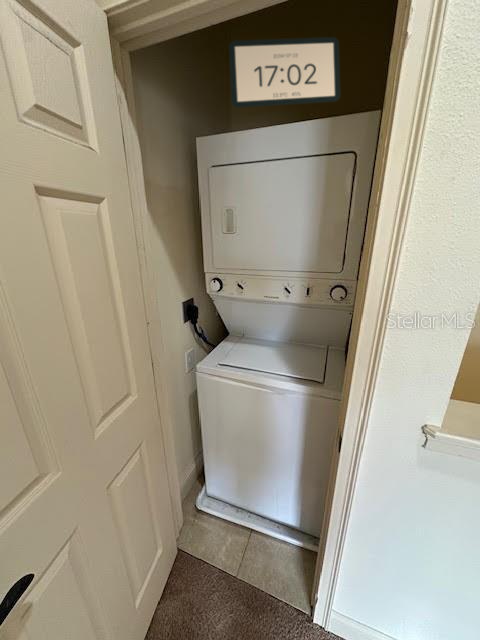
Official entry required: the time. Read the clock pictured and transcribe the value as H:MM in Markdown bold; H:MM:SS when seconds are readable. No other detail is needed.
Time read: **17:02**
